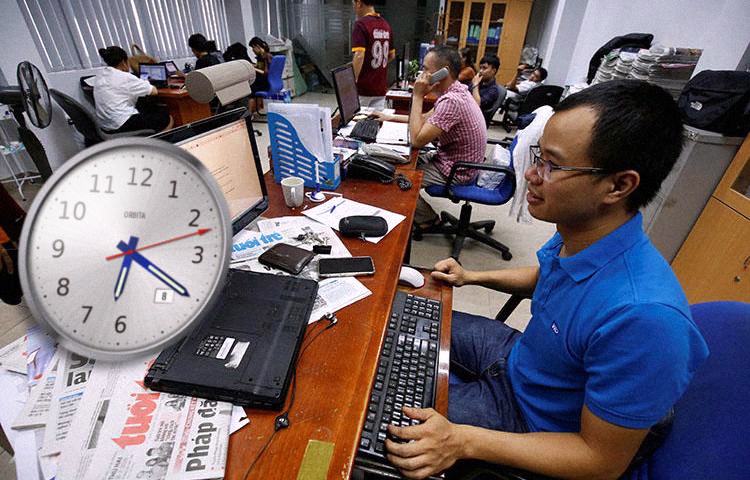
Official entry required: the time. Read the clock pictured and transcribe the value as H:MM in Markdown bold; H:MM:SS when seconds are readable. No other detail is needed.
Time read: **6:20:12**
